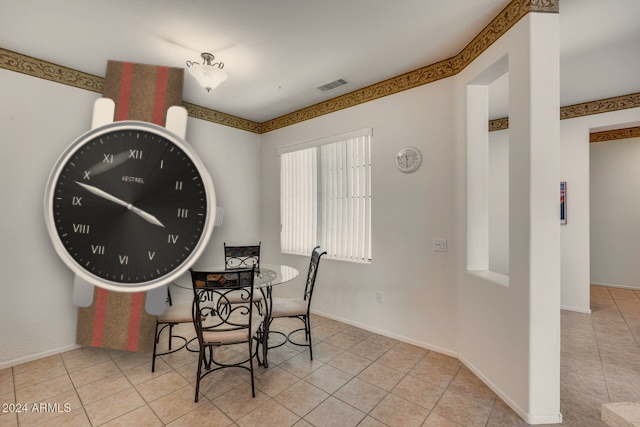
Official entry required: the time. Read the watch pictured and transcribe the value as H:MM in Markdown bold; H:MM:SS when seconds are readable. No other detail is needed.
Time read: **3:48**
